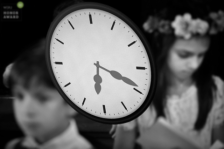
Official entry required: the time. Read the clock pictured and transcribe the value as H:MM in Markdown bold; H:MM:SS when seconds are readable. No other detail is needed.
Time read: **6:19**
